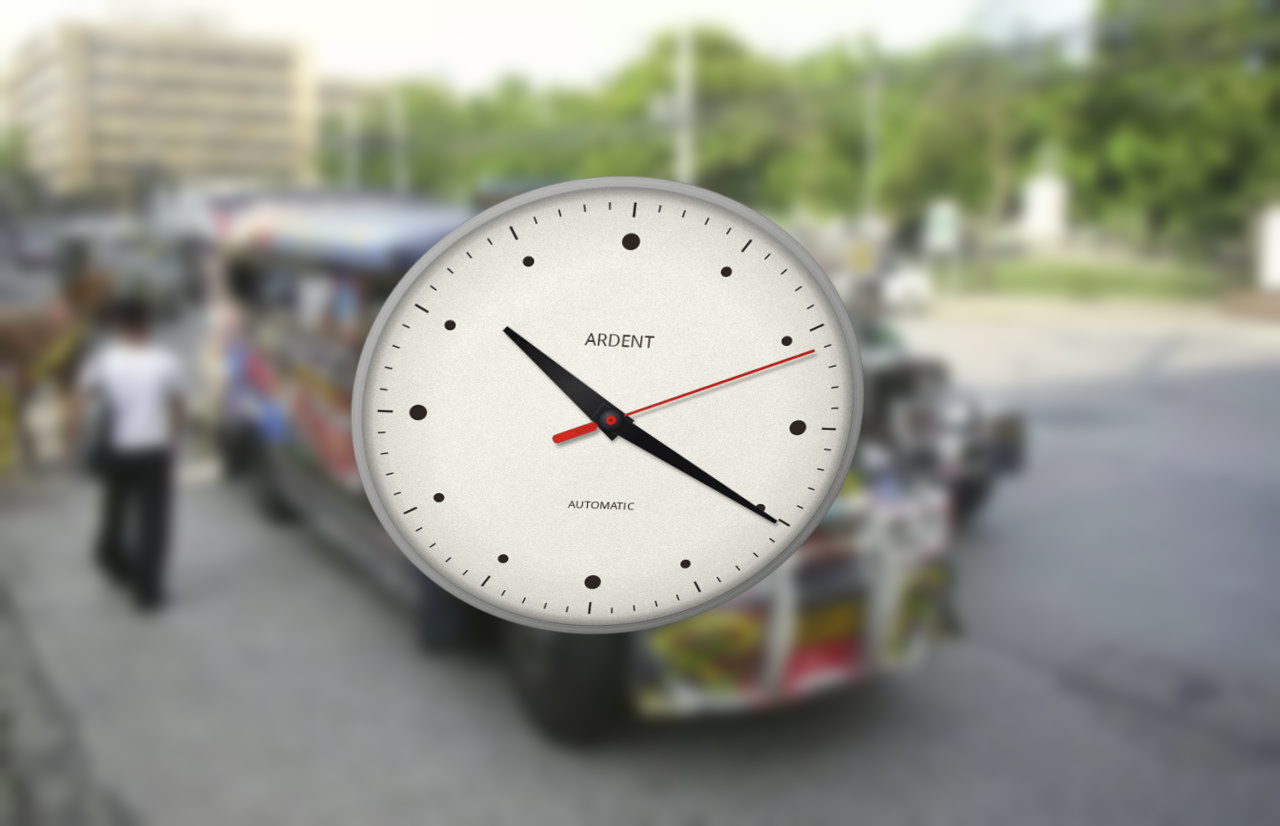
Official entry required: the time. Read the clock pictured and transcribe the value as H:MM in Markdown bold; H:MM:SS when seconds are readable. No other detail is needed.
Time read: **10:20:11**
